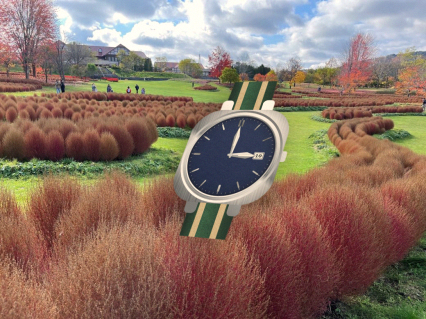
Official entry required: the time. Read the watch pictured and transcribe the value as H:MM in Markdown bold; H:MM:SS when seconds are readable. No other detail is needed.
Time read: **3:00**
